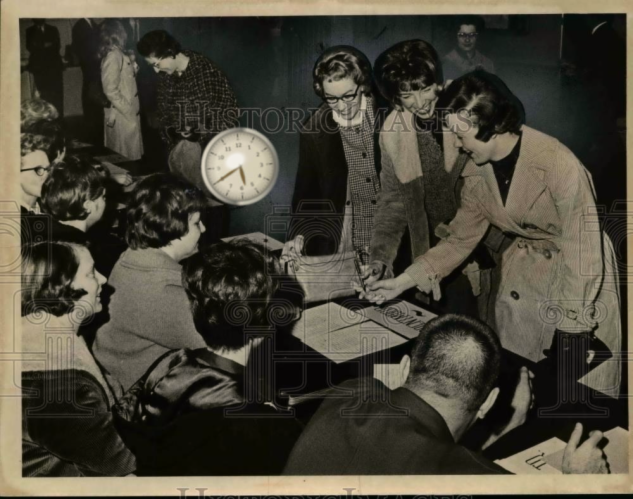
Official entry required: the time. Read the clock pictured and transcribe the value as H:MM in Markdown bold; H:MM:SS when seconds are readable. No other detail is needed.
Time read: **5:40**
